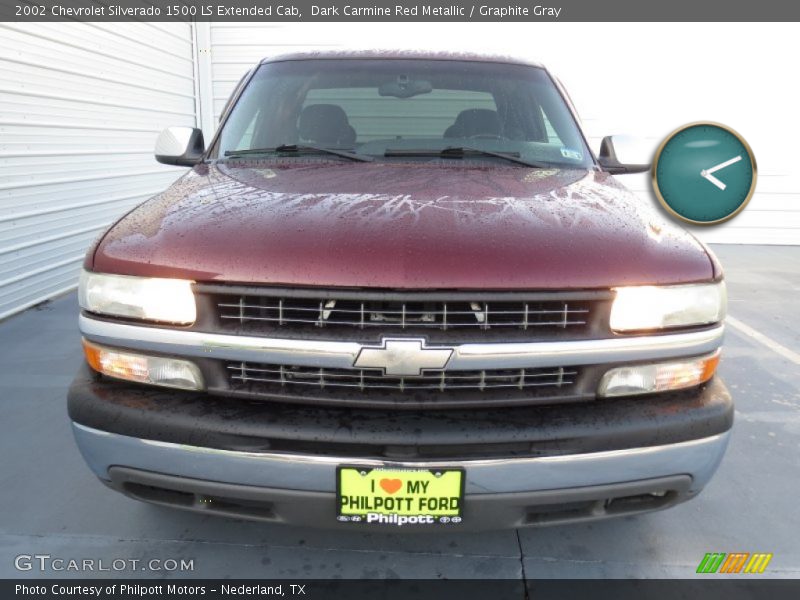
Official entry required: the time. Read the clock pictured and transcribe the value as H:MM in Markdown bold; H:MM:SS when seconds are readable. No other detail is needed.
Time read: **4:11**
